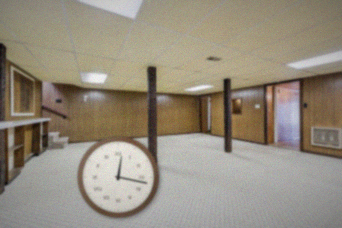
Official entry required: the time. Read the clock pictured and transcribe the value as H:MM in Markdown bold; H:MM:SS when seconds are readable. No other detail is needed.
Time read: **12:17**
